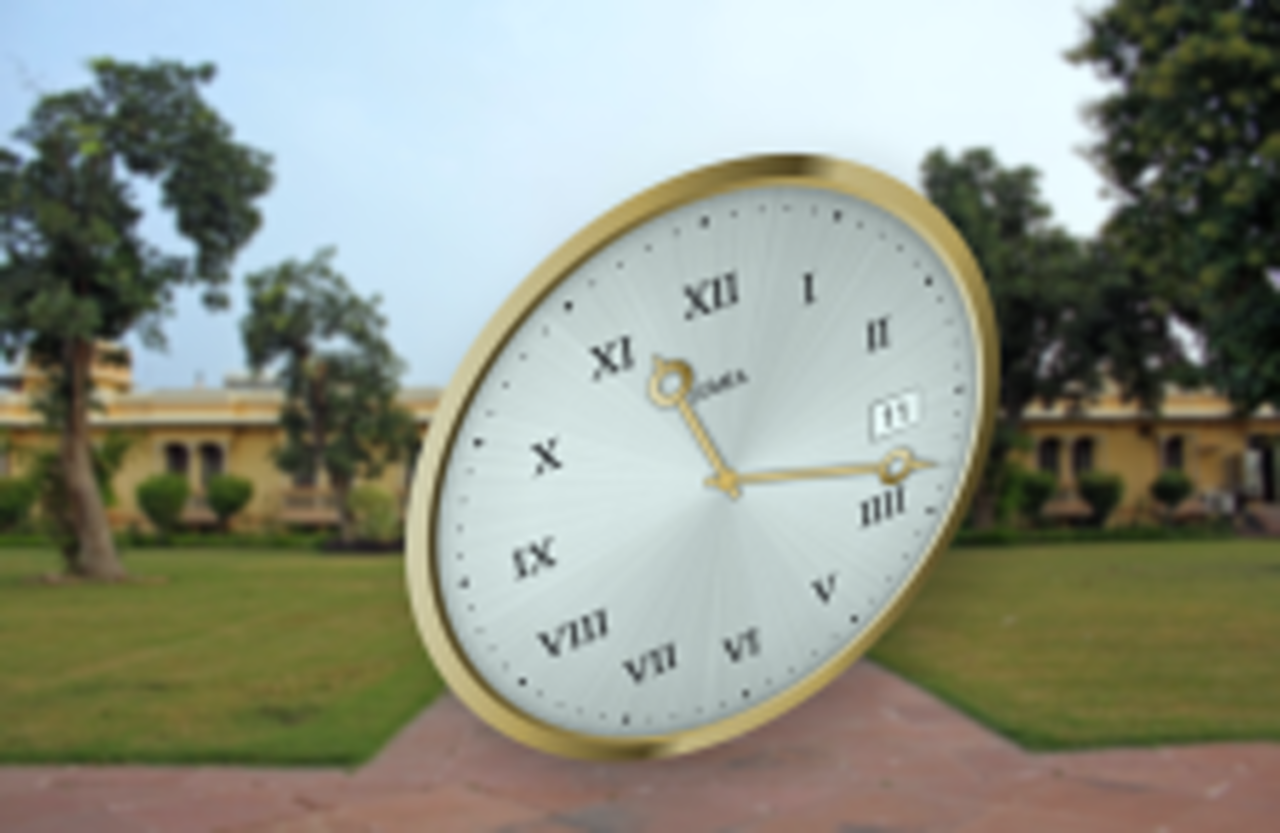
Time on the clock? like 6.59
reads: 11.18
